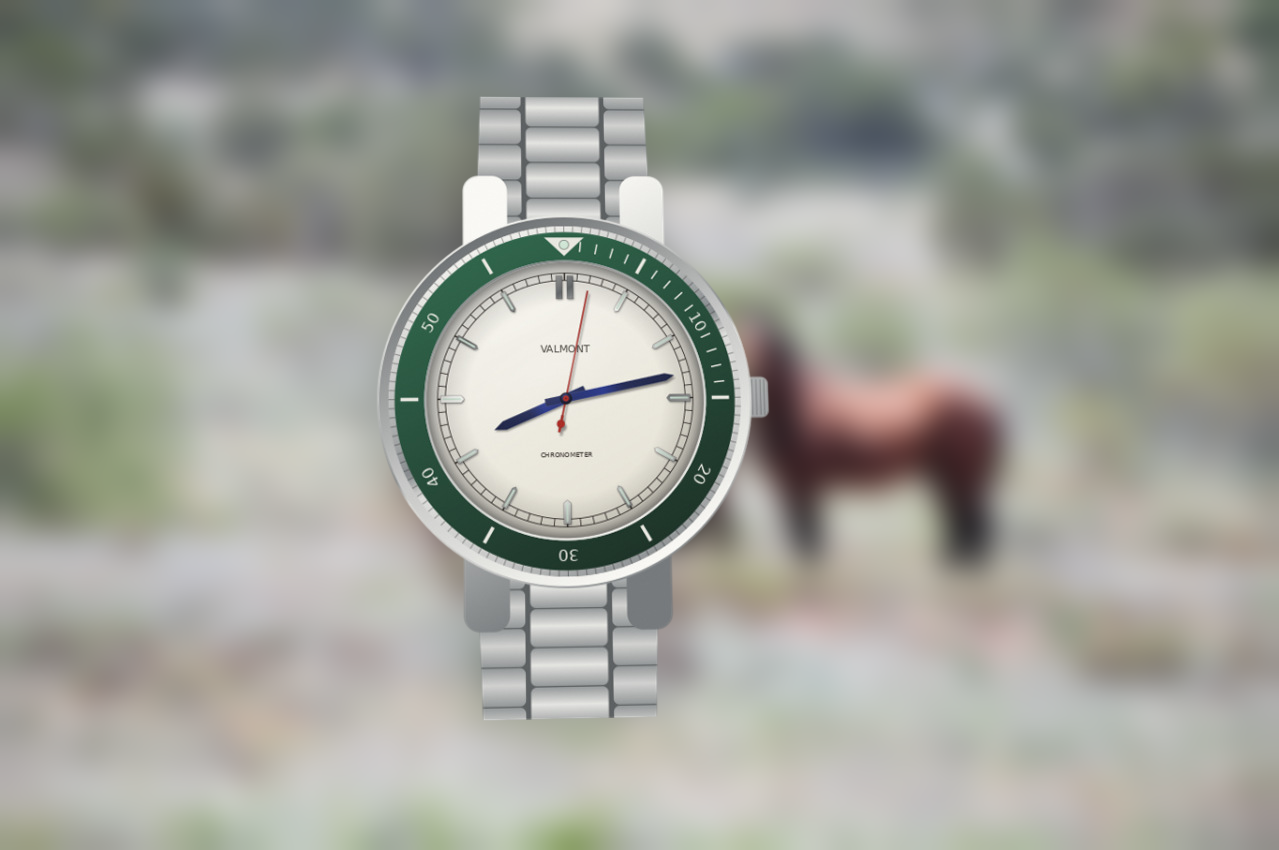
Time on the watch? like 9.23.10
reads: 8.13.02
